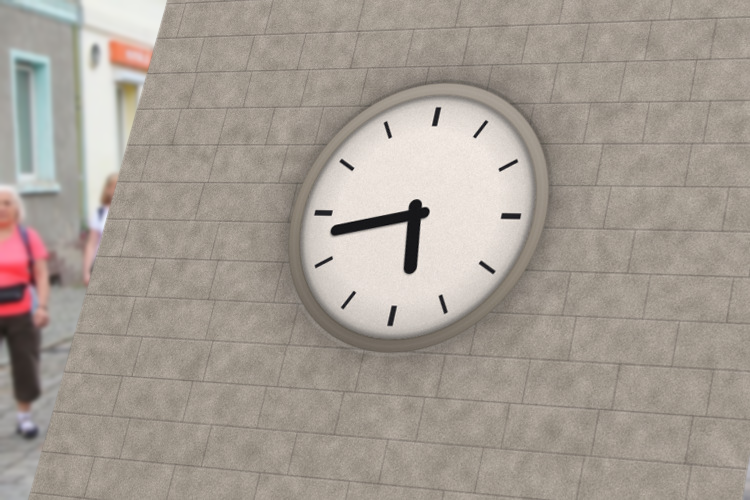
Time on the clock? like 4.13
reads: 5.43
